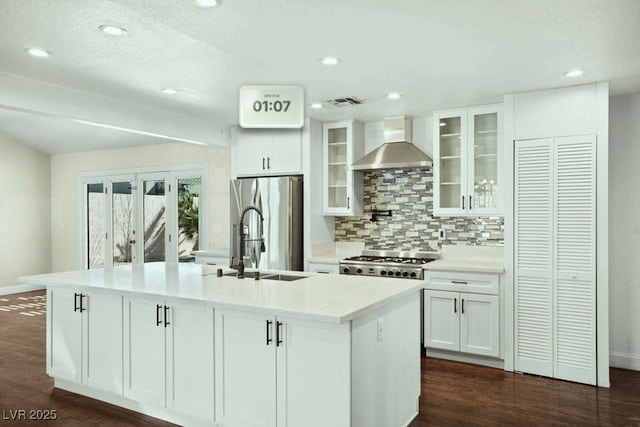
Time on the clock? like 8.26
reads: 1.07
